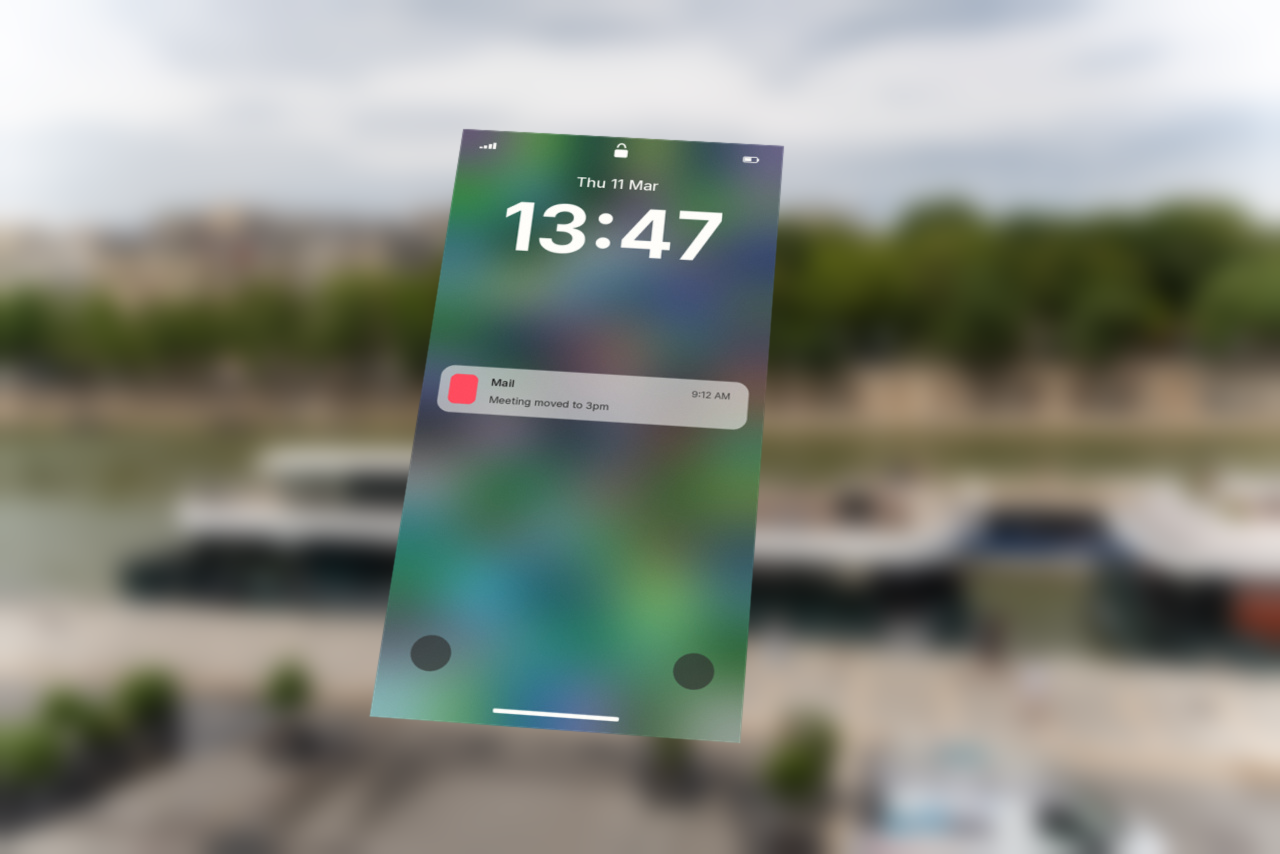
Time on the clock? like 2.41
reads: 13.47
